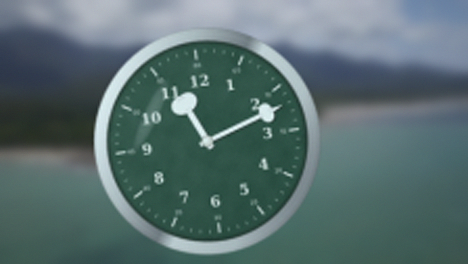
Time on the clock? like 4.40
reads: 11.12
